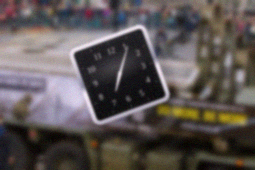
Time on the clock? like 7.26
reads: 7.06
